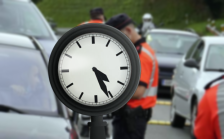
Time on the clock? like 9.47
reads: 4.26
